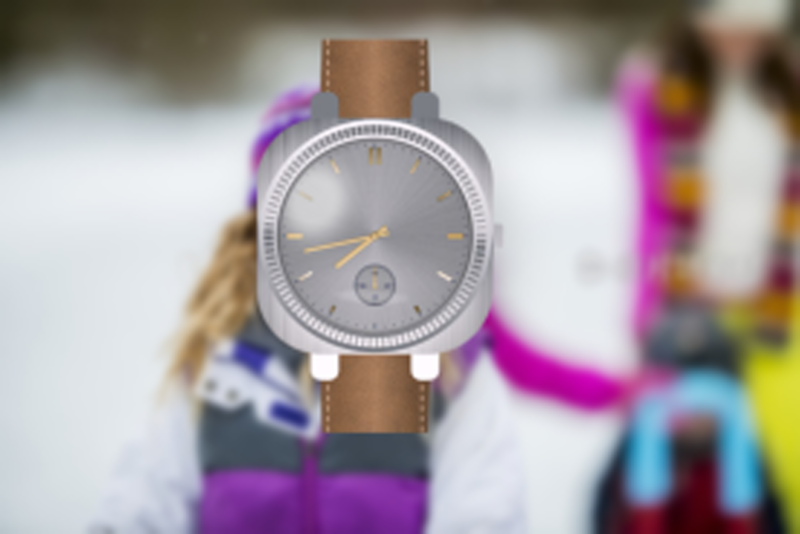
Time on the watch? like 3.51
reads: 7.43
